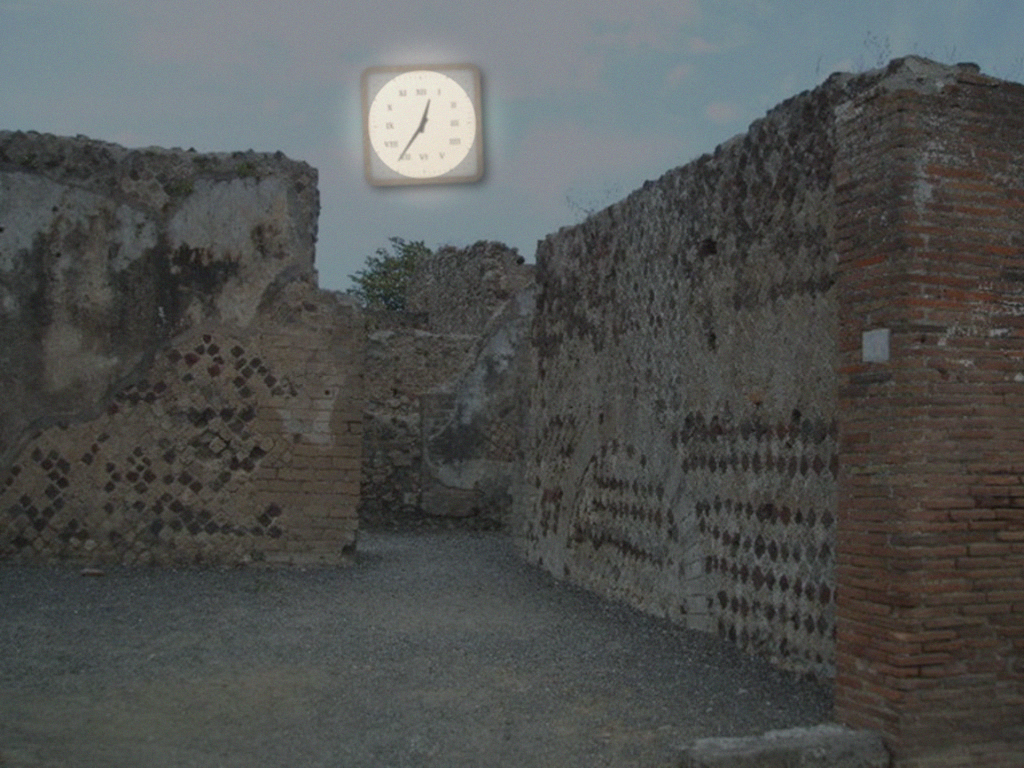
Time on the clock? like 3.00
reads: 12.36
